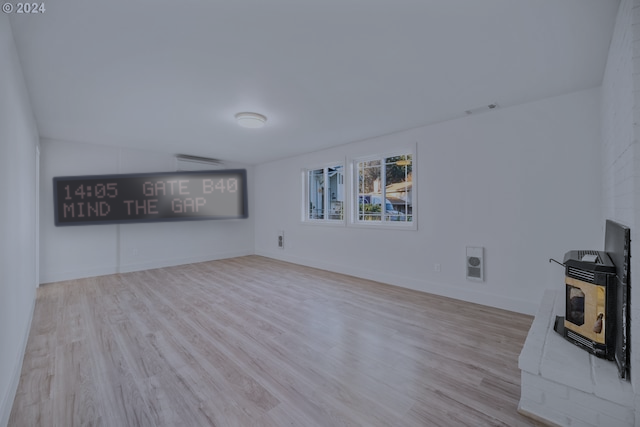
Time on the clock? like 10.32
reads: 14.05
